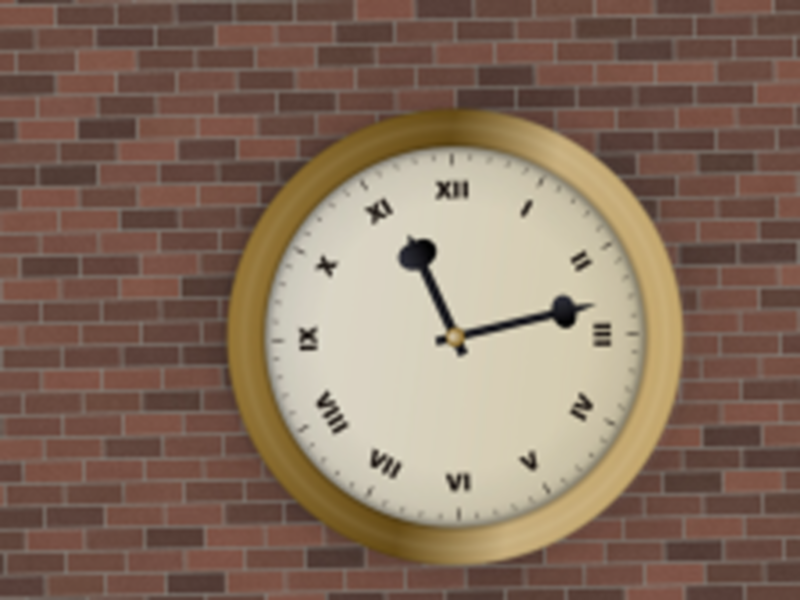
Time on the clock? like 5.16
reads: 11.13
